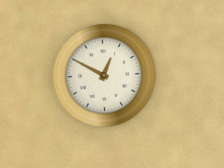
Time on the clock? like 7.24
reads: 12.50
